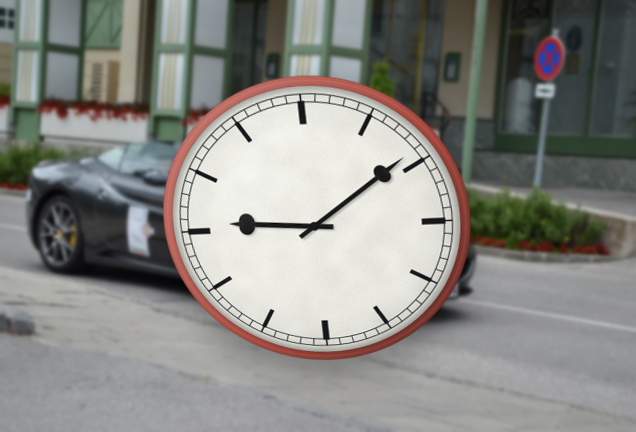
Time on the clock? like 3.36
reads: 9.09
